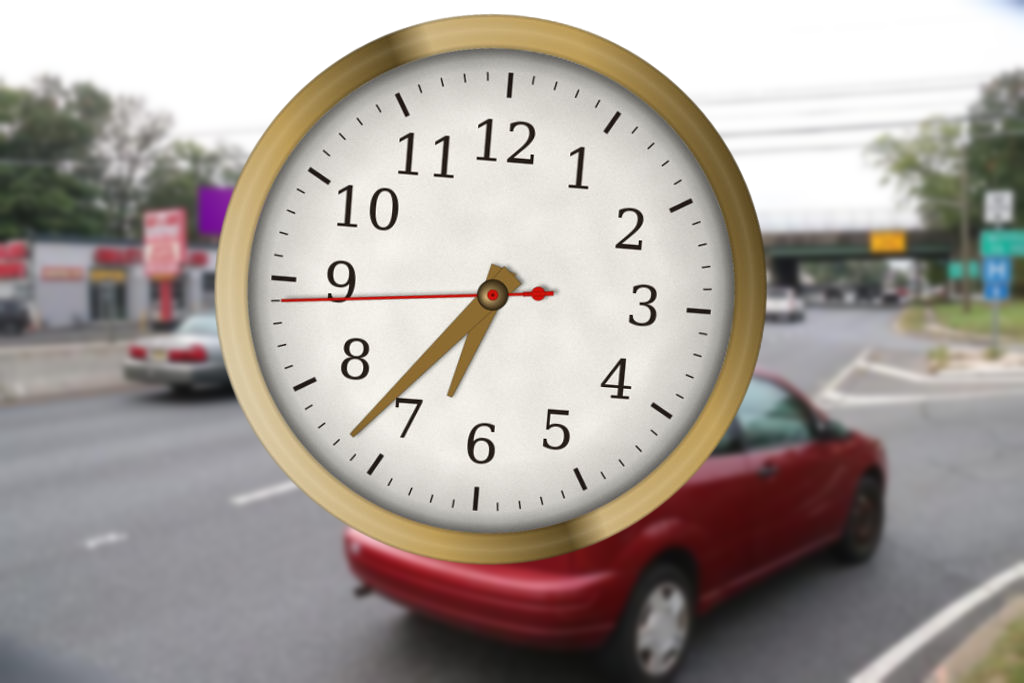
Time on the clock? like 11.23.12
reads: 6.36.44
